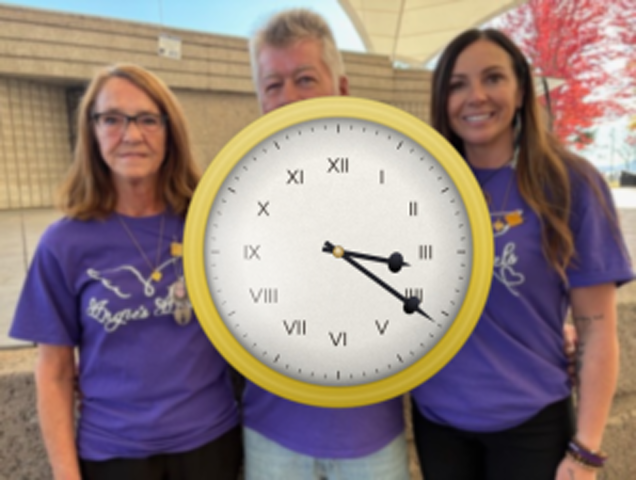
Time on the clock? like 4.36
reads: 3.21
